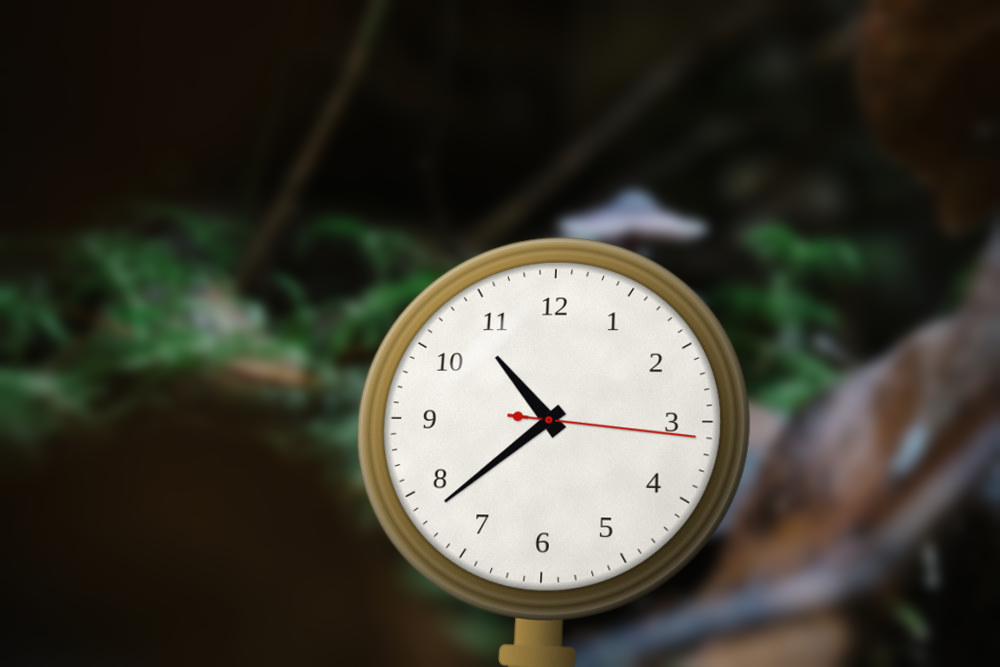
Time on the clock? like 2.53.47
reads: 10.38.16
